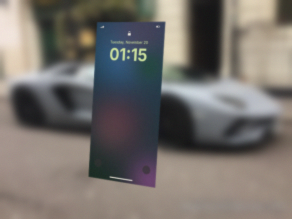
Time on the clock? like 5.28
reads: 1.15
